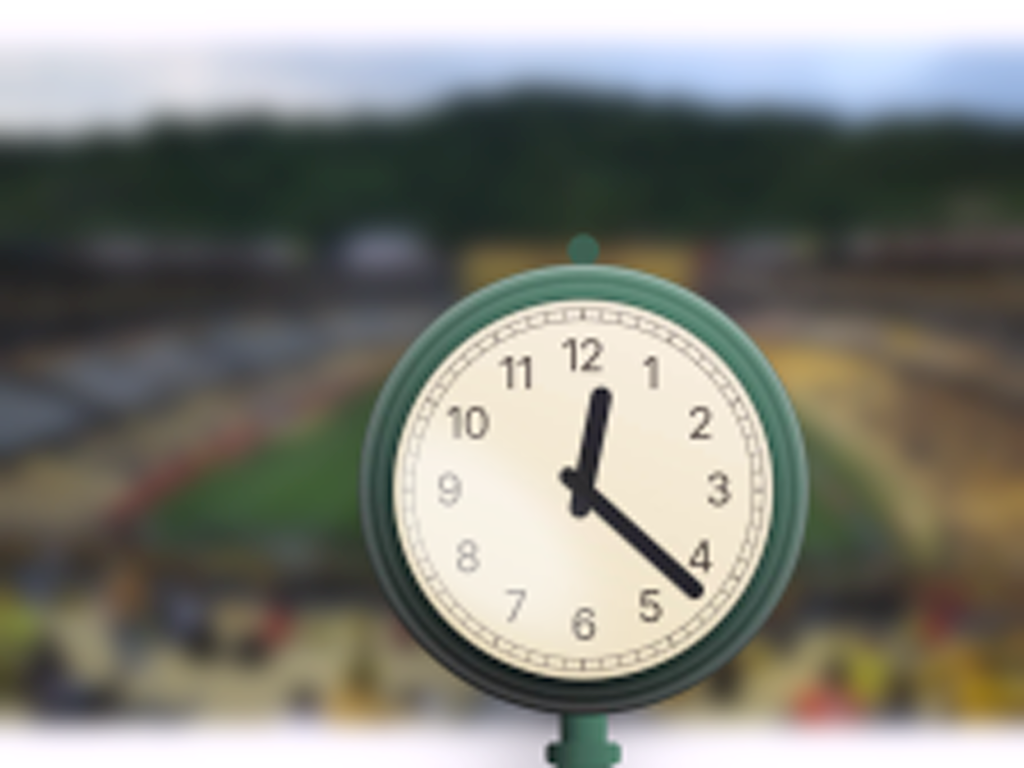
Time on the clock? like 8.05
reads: 12.22
